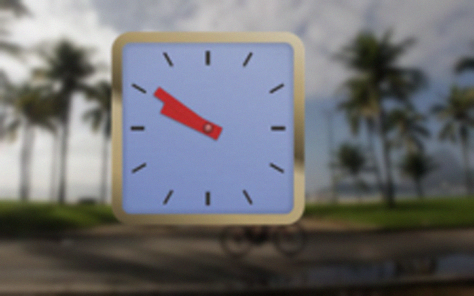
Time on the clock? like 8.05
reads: 9.51
